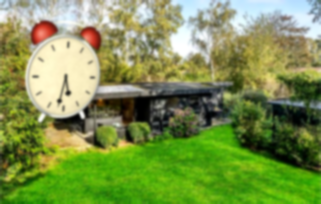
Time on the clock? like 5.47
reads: 5.32
